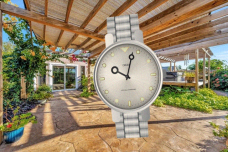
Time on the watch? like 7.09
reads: 10.03
